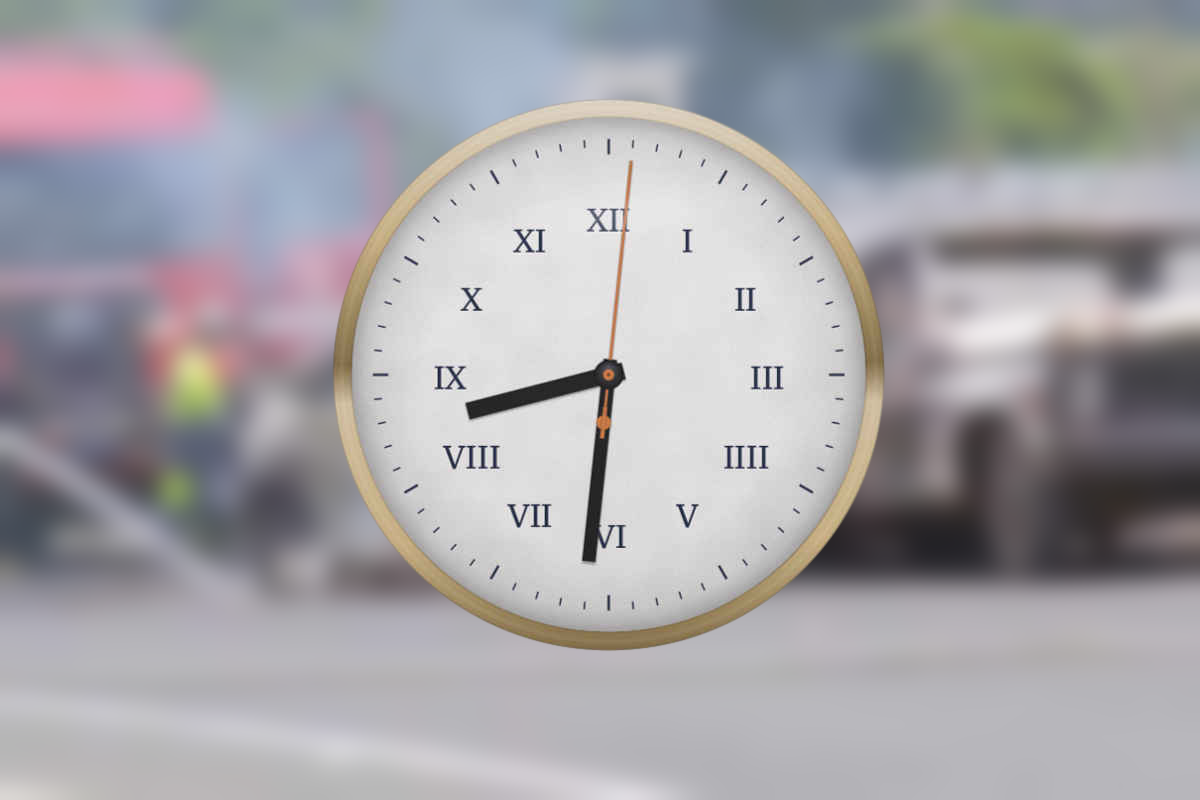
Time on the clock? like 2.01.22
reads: 8.31.01
